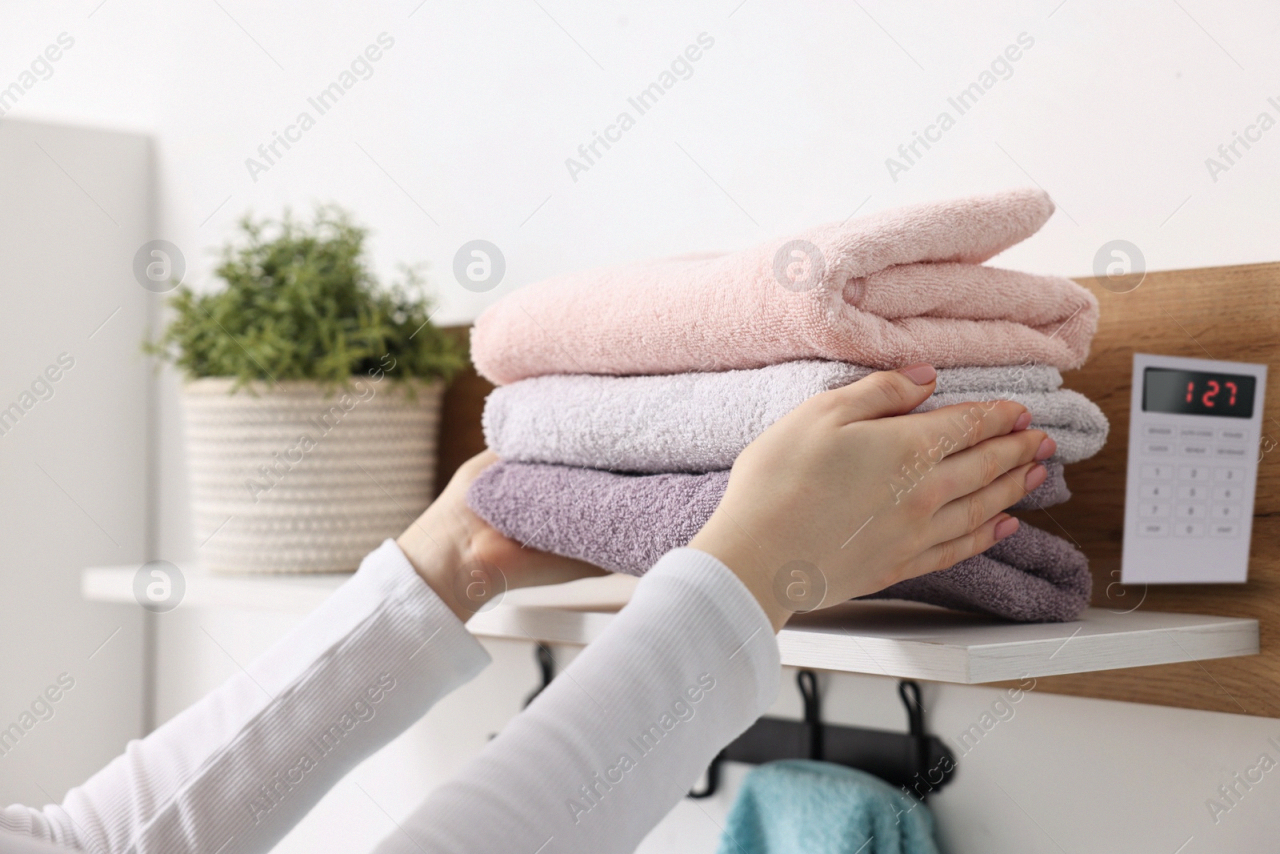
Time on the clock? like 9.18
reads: 1.27
